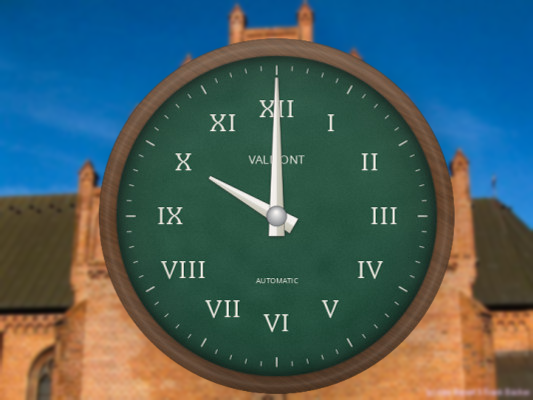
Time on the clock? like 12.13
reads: 10.00
